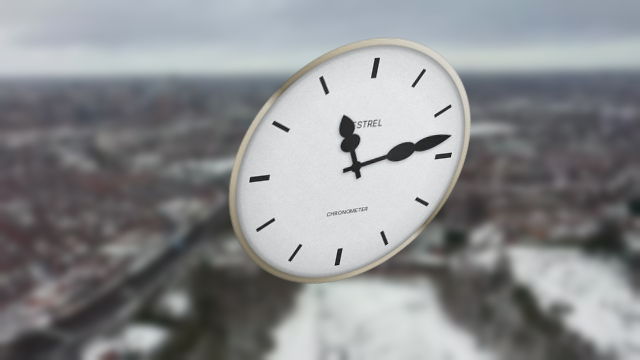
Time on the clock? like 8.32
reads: 11.13
